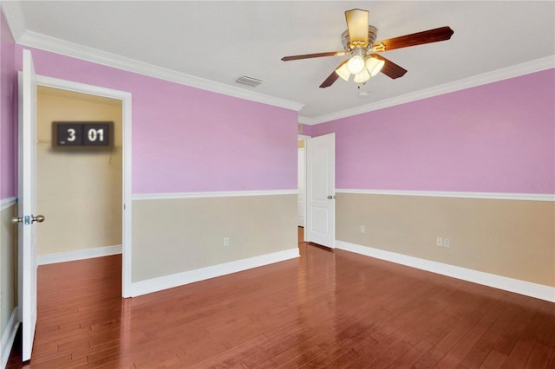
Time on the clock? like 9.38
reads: 3.01
